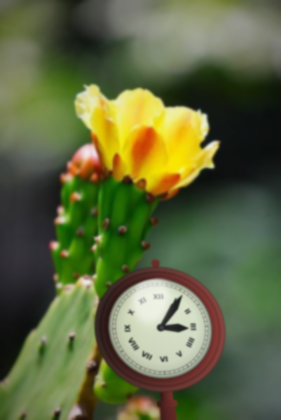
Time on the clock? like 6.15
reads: 3.06
